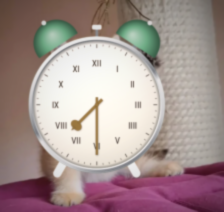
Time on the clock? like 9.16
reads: 7.30
